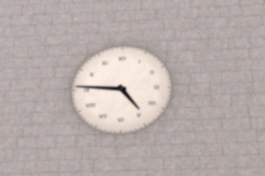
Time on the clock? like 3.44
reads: 4.46
